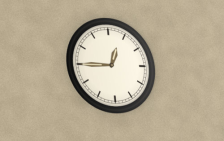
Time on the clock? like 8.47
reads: 12.45
